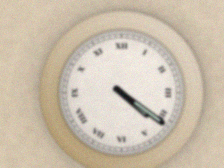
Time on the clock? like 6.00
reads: 4.21
